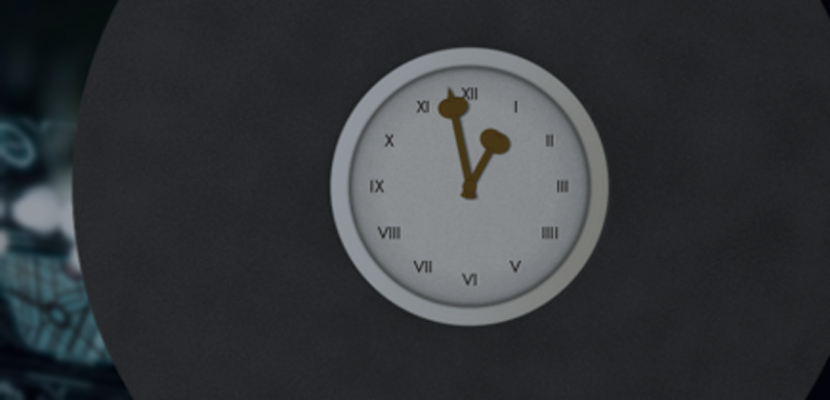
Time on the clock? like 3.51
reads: 12.58
